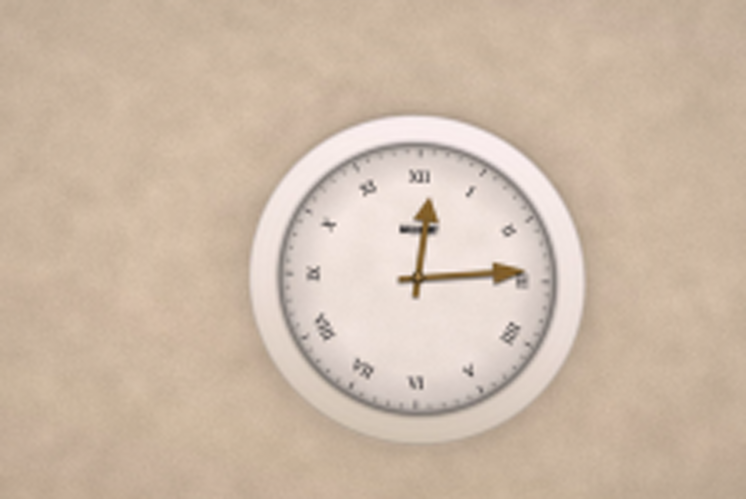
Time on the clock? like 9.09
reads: 12.14
